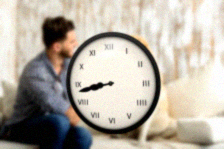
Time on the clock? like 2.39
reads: 8.43
